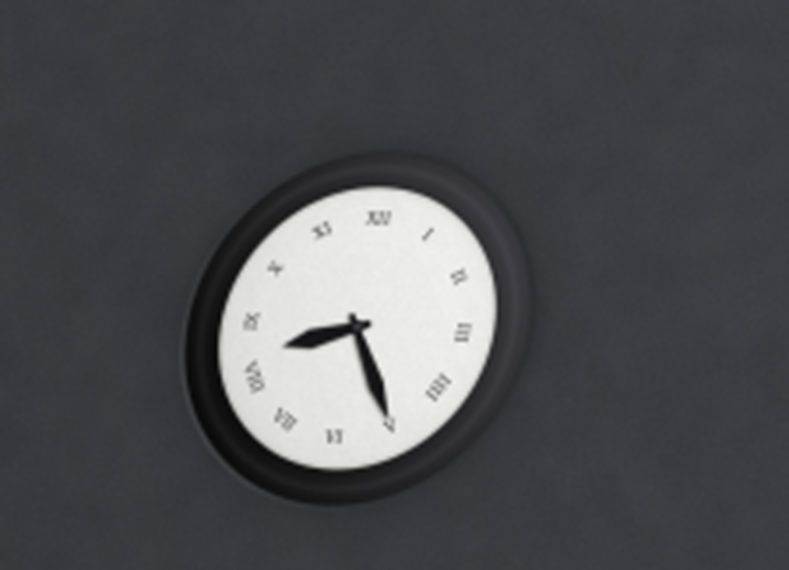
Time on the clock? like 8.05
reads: 8.25
